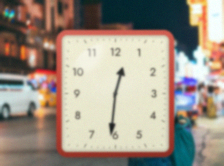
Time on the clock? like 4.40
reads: 12.31
